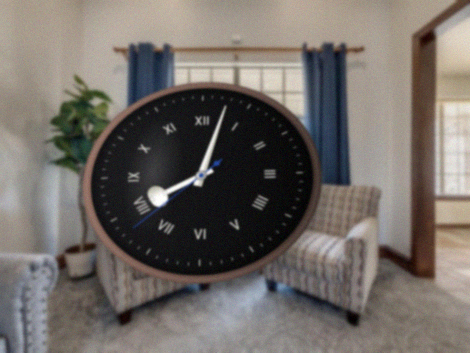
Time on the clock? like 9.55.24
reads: 8.02.38
